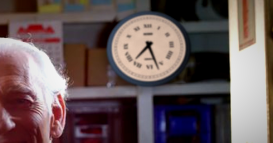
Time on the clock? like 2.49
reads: 7.27
